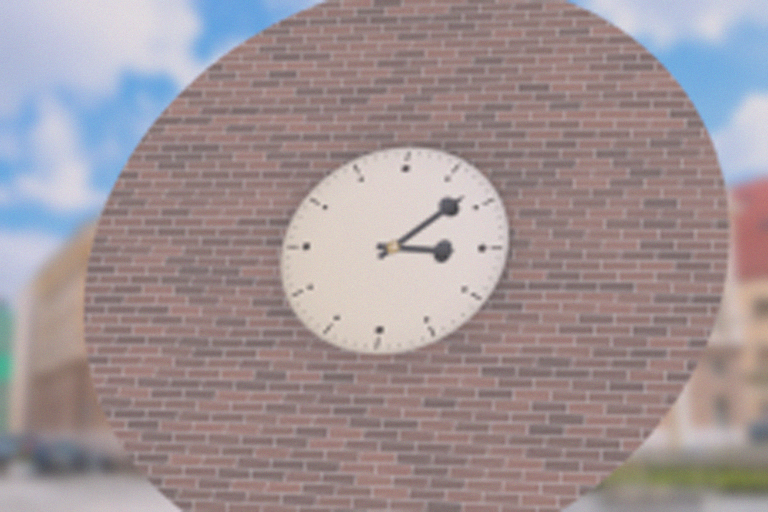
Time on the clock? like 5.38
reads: 3.08
